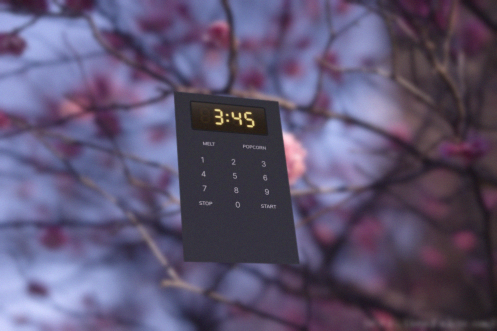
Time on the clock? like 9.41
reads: 3.45
